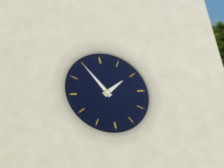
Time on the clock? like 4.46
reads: 1.55
